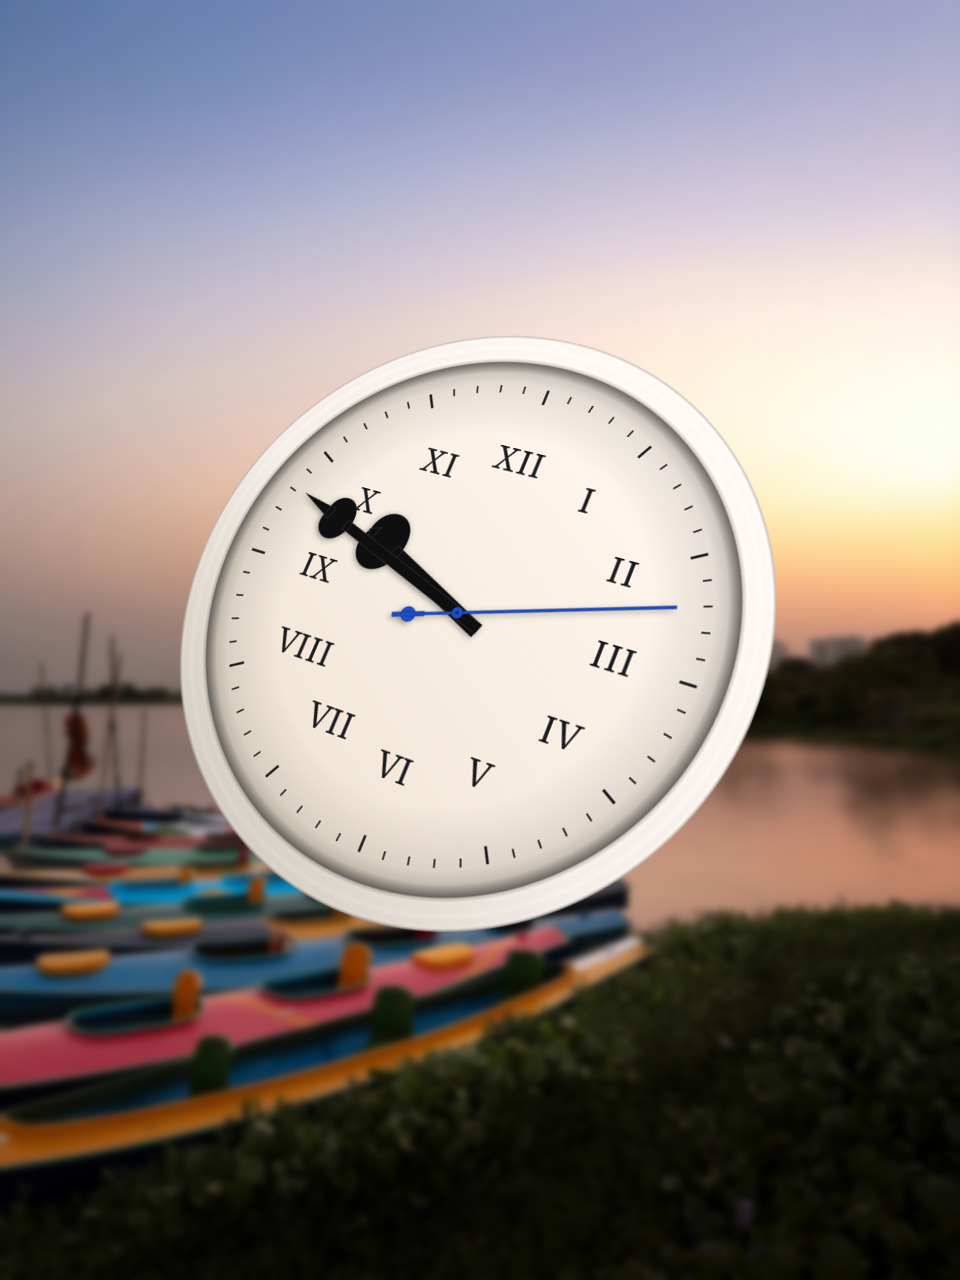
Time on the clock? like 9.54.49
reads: 9.48.12
